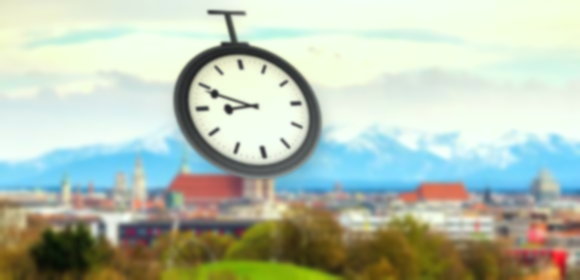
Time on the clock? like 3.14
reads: 8.49
